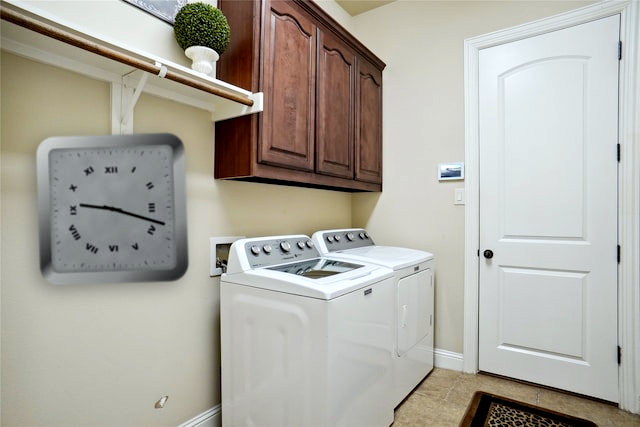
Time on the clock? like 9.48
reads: 9.18
